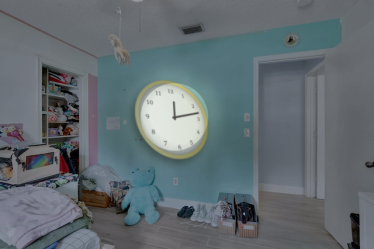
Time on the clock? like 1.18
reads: 12.13
